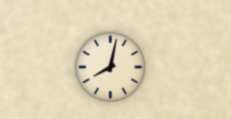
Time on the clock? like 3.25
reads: 8.02
